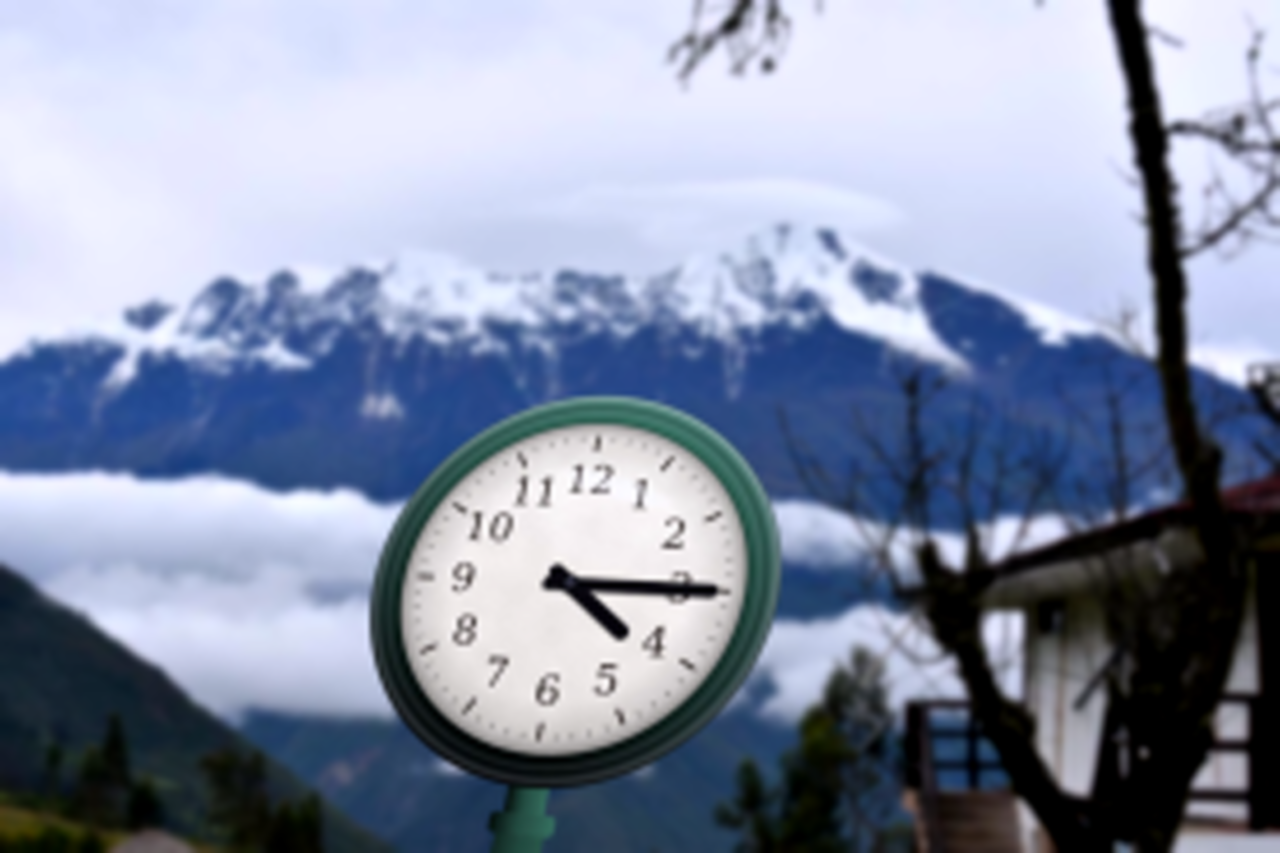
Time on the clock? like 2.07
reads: 4.15
